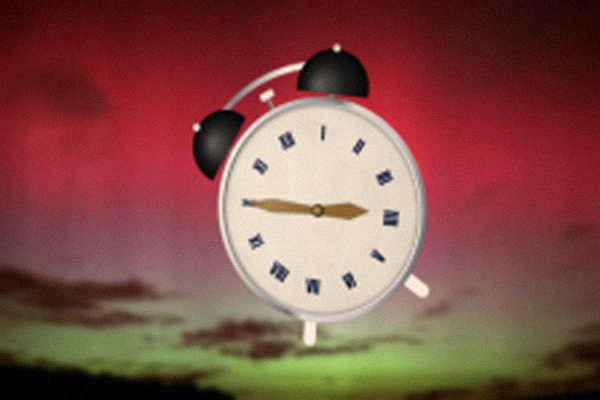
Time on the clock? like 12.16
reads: 3.50
